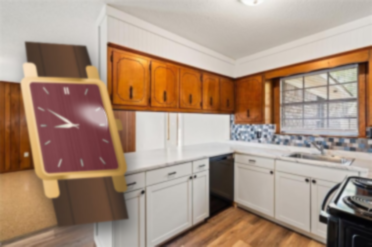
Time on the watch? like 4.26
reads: 8.51
